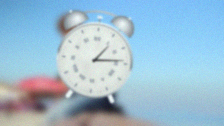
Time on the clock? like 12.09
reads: 1.14
